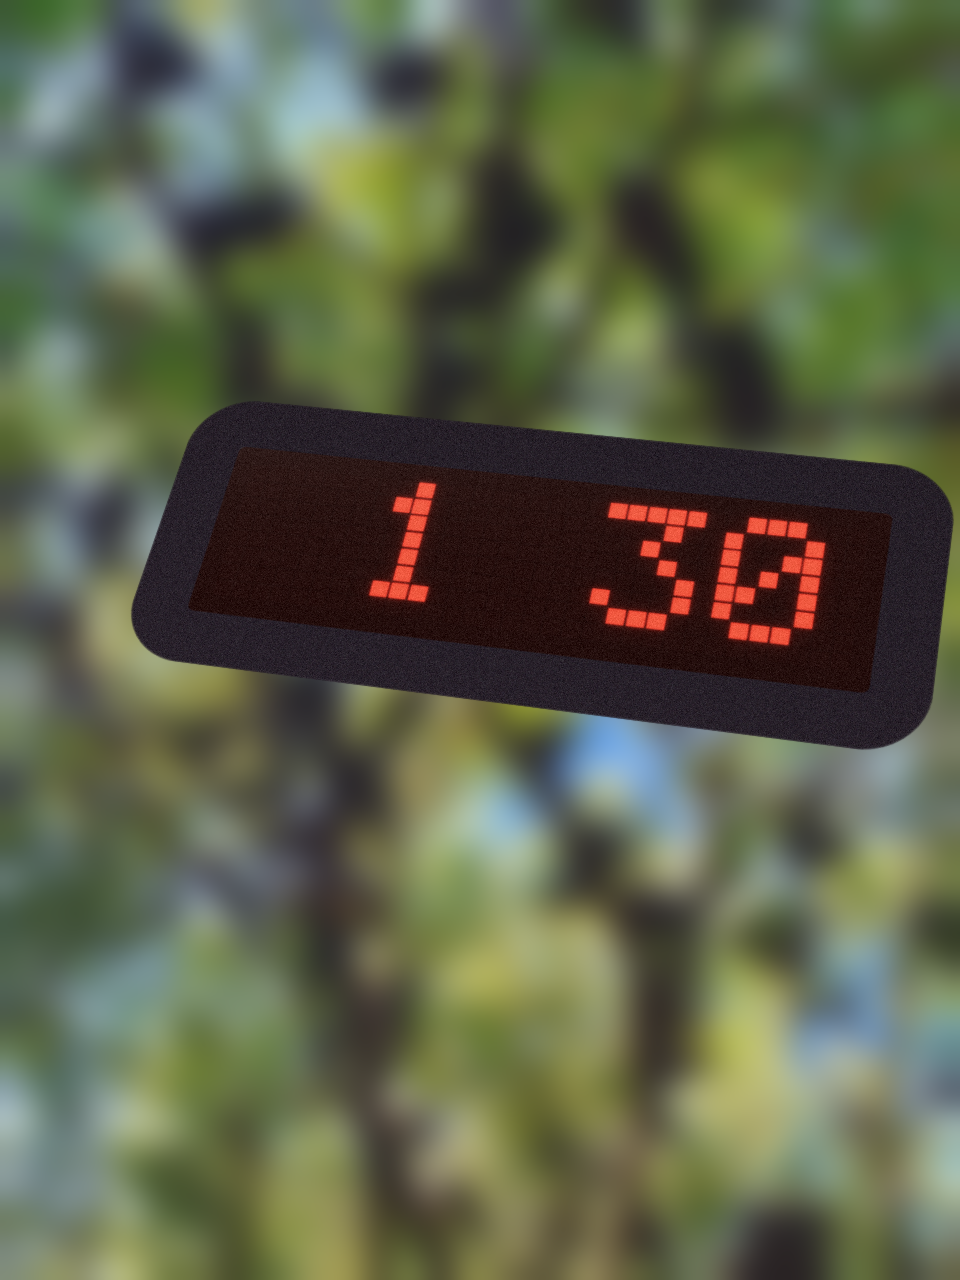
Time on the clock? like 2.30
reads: 1.30
